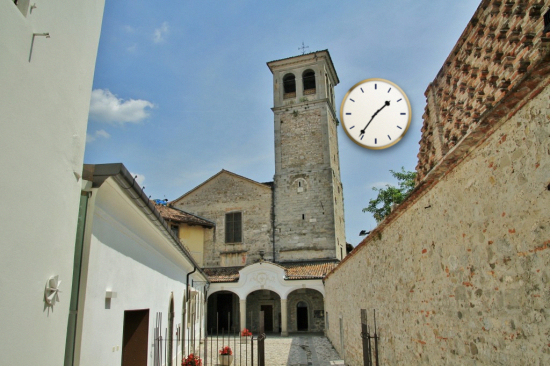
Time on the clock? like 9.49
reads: 1.36
